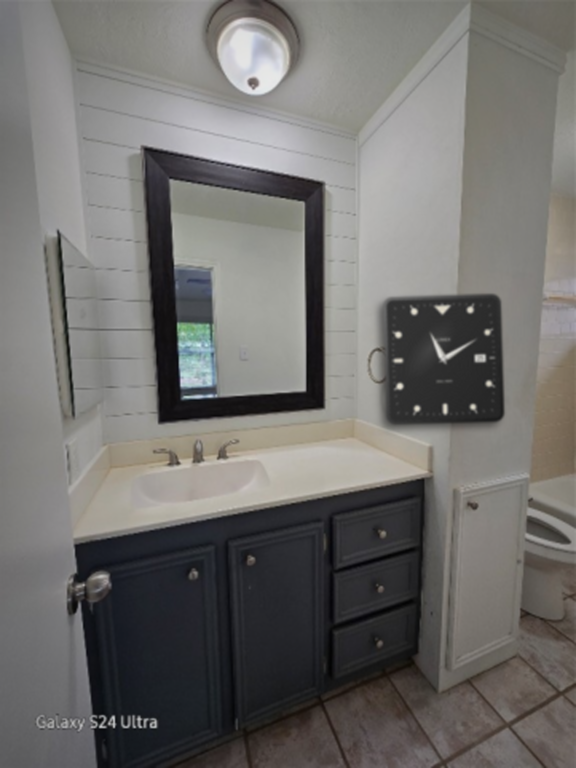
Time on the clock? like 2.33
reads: 11.10
